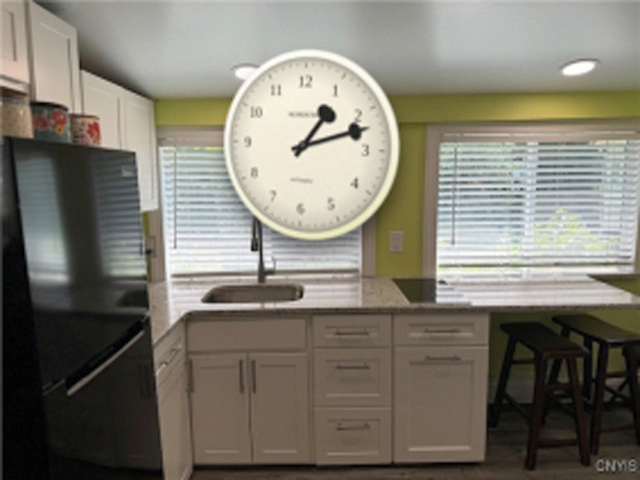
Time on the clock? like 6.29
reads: 1.12
